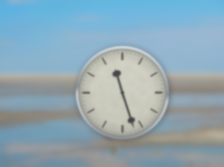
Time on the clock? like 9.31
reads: 11.27
